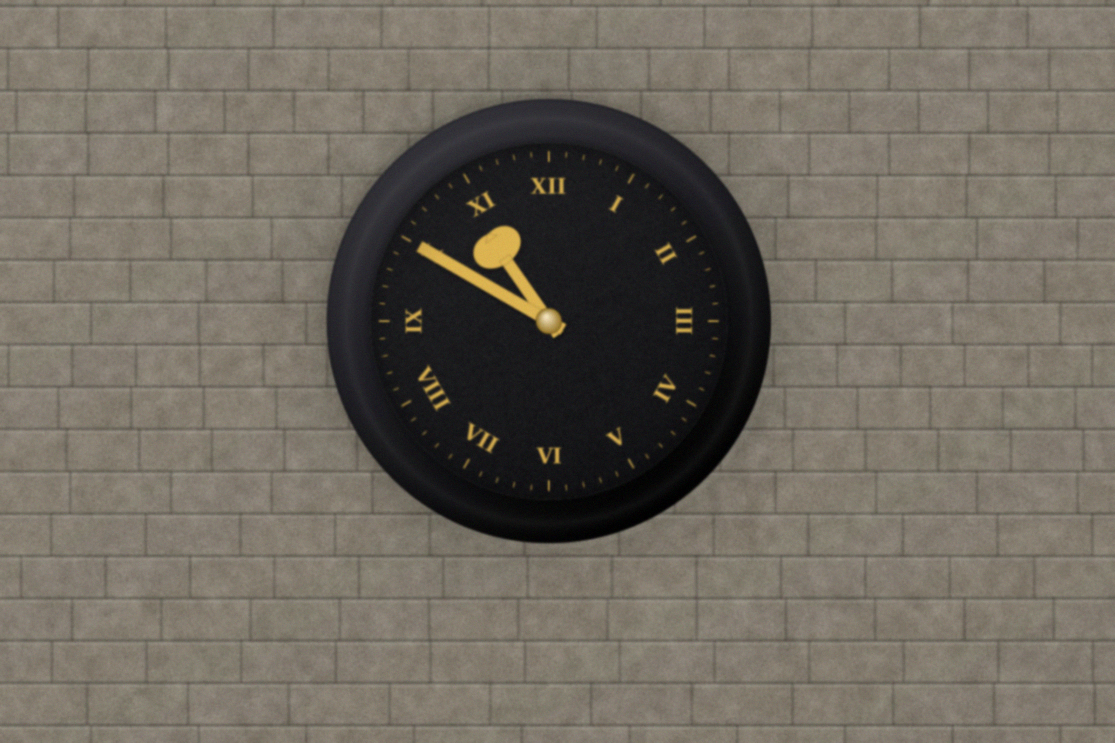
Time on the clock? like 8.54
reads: 10.50
